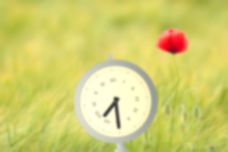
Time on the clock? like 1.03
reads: 7.30
